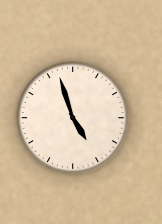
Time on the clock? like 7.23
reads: 4.57
